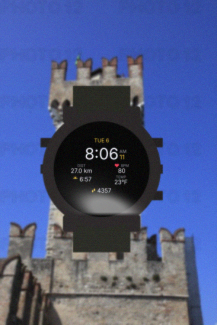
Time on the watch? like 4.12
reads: 8.06
